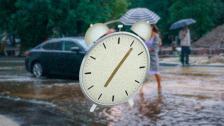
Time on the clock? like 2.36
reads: 7.06
